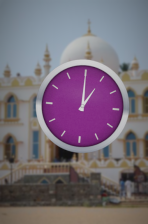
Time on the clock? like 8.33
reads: 1.00
